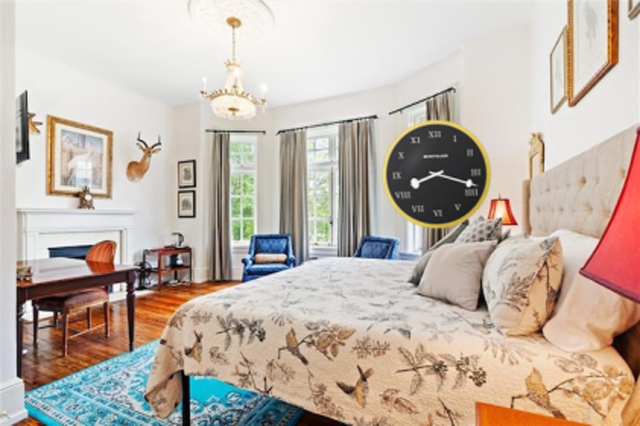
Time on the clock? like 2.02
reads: 8.18
